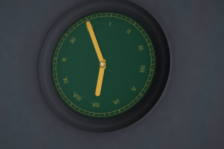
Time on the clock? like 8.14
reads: 7.00
